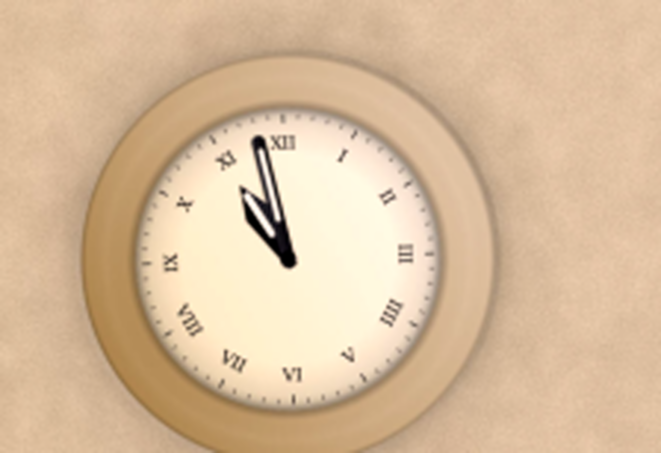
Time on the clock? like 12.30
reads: 10.58
